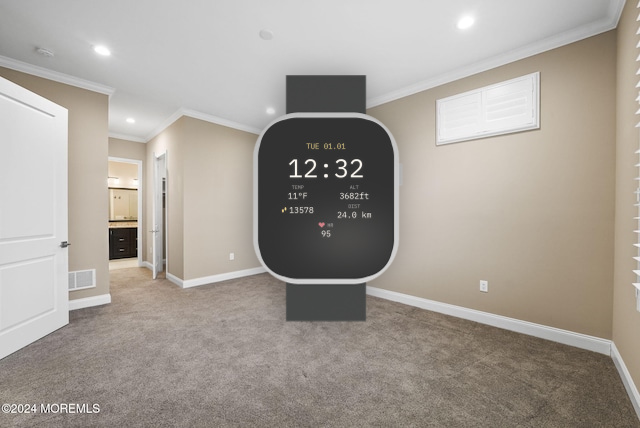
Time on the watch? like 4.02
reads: 12.32
